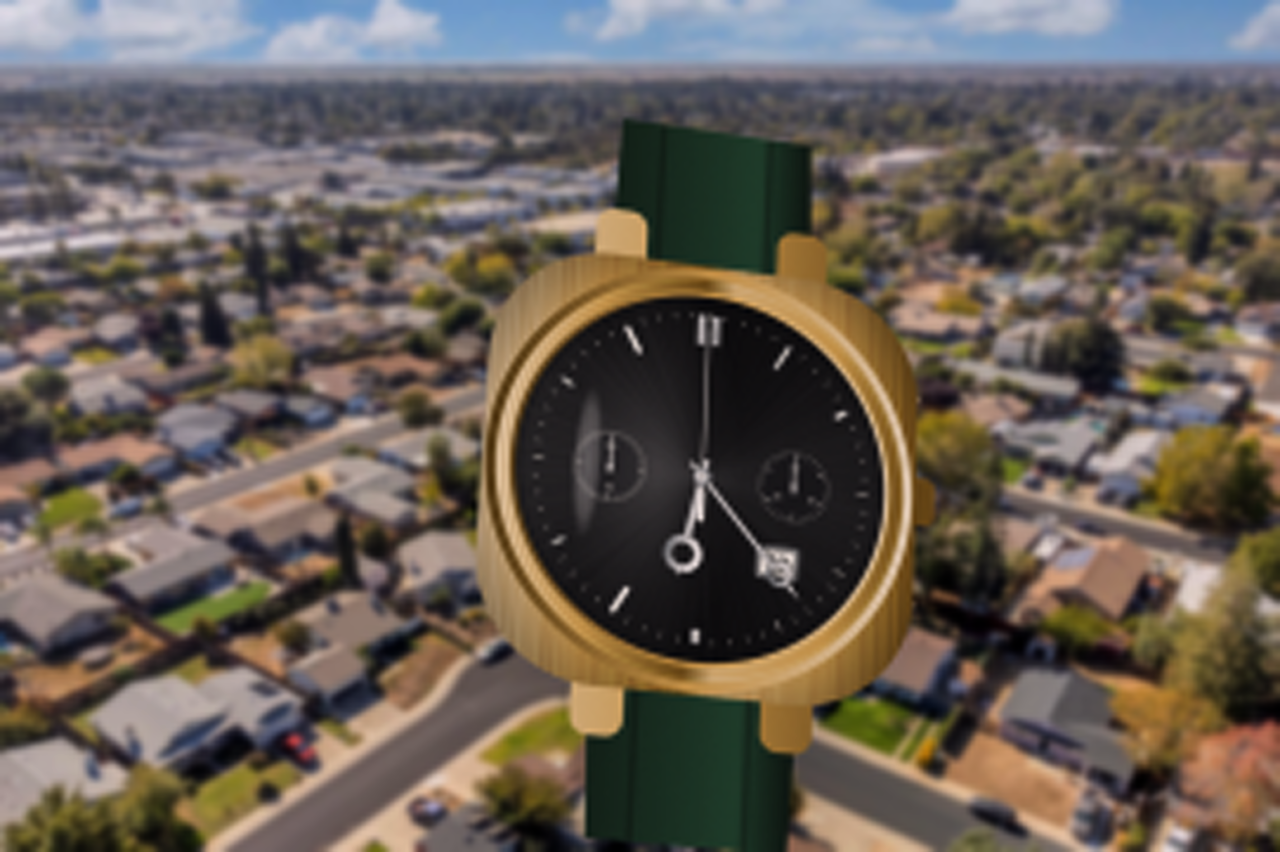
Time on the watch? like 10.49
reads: 6.23
